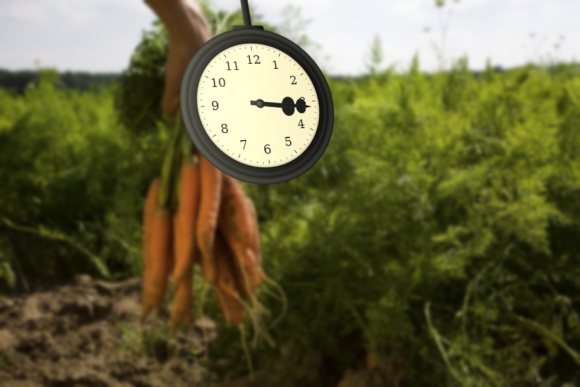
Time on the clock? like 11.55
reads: 3.16
